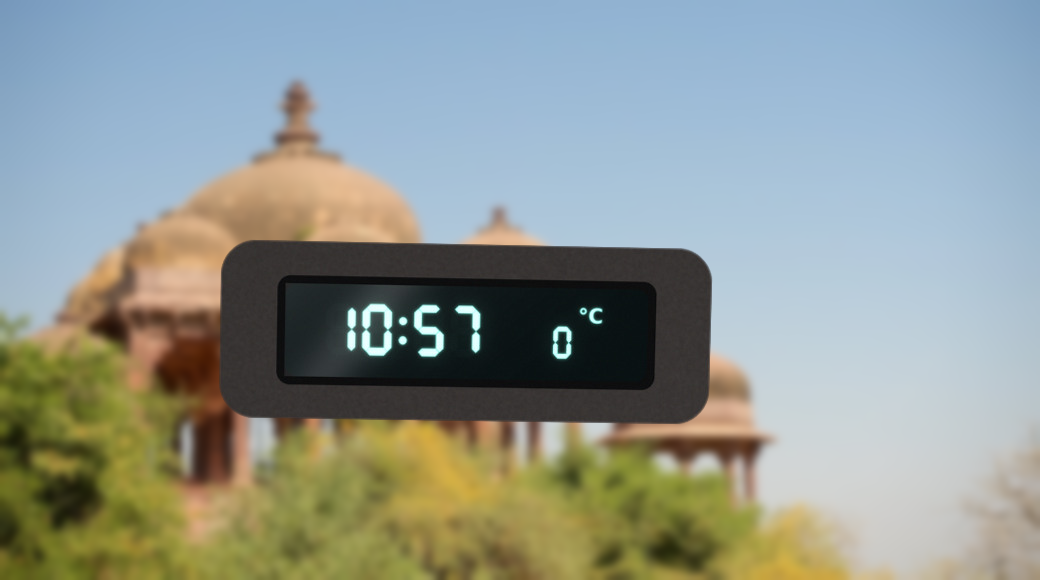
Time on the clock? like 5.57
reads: 10.57
